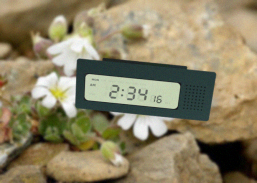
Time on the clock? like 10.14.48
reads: 2.34.16
